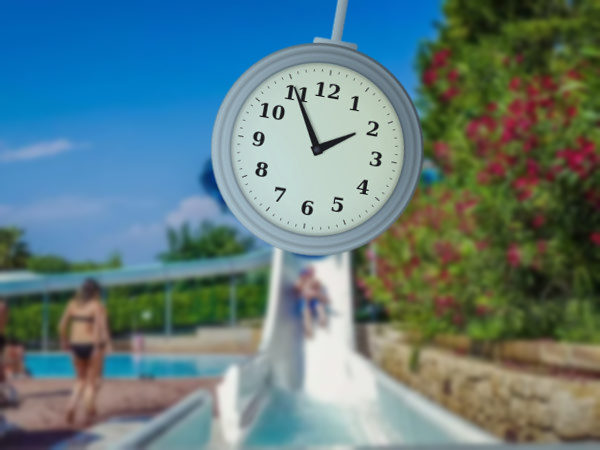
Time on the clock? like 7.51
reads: 1.55
